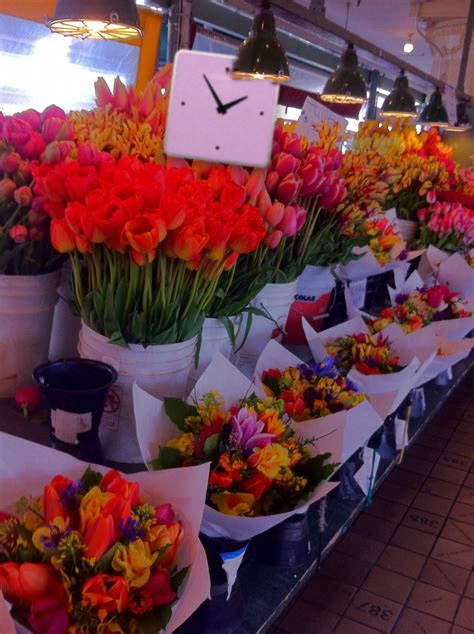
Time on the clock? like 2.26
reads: 1.54
